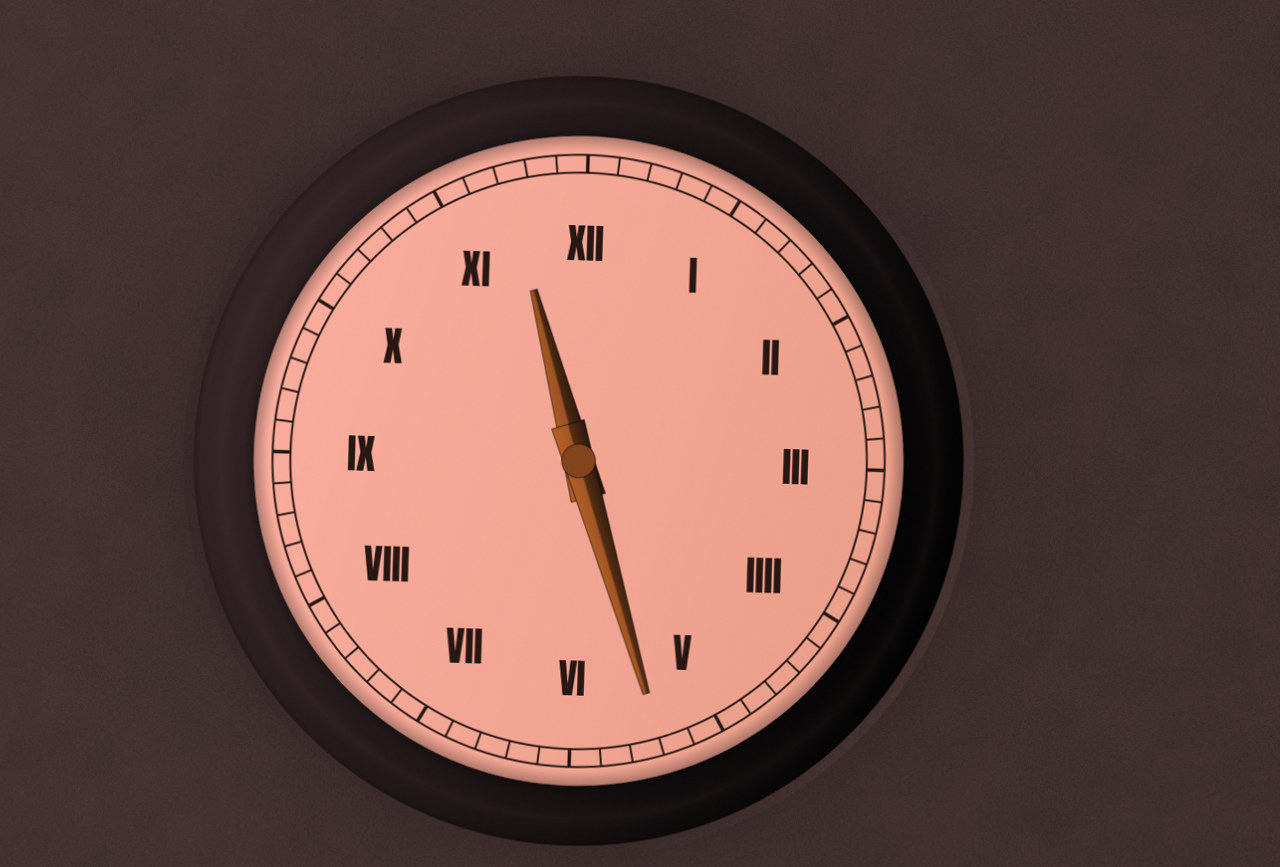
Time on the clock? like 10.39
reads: 11.27
